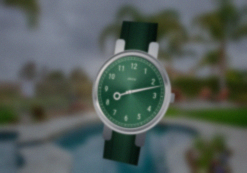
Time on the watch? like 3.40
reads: 8.12
